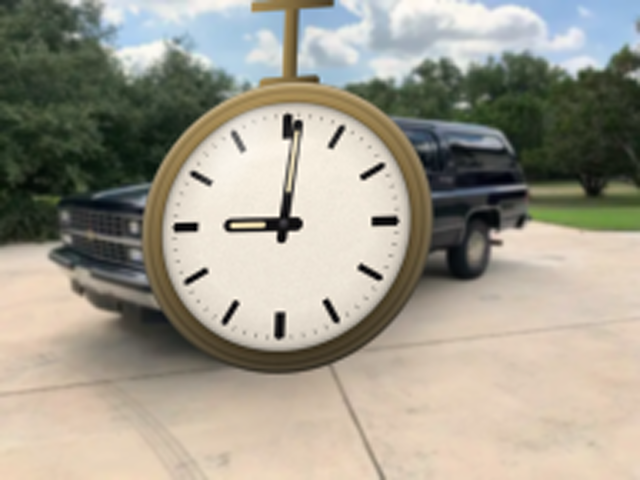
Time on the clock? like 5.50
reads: 9.01
